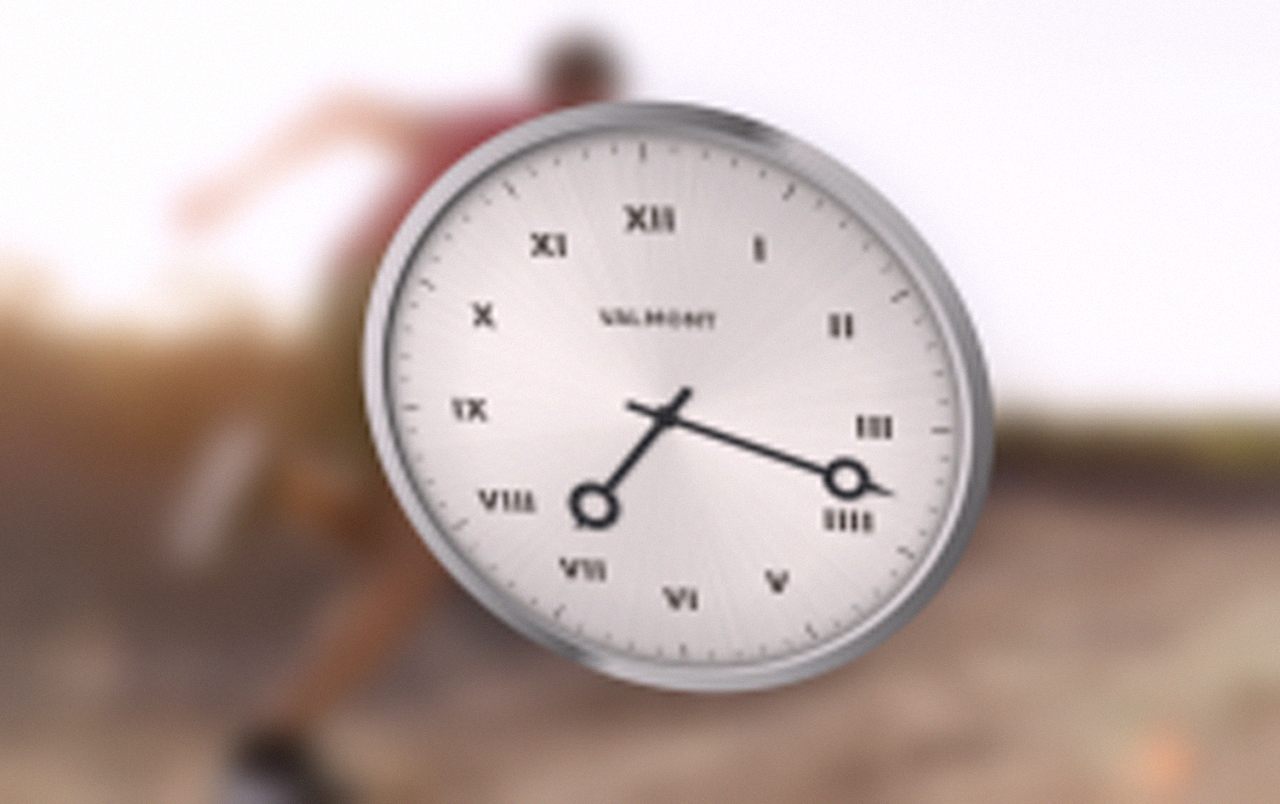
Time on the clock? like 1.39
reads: 7.18
